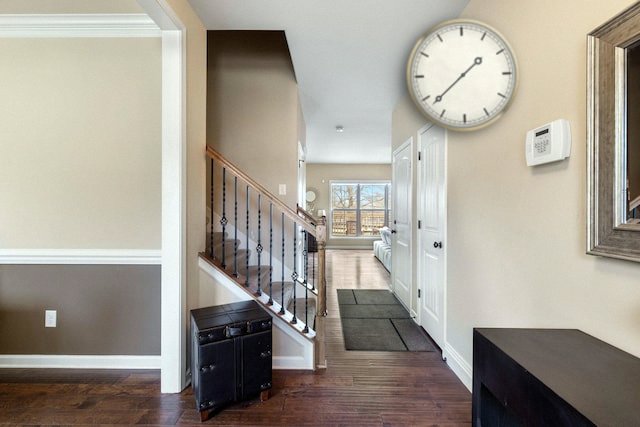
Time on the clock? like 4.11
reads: 1.38
